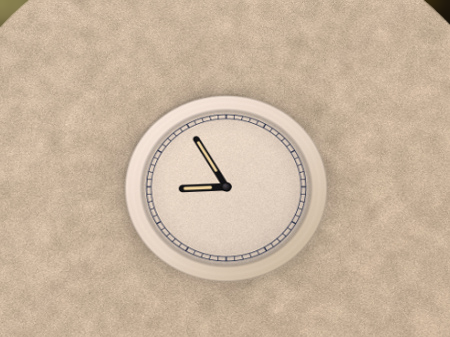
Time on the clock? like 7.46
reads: 8.55
